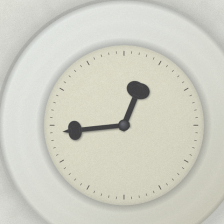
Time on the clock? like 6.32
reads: 12.44
